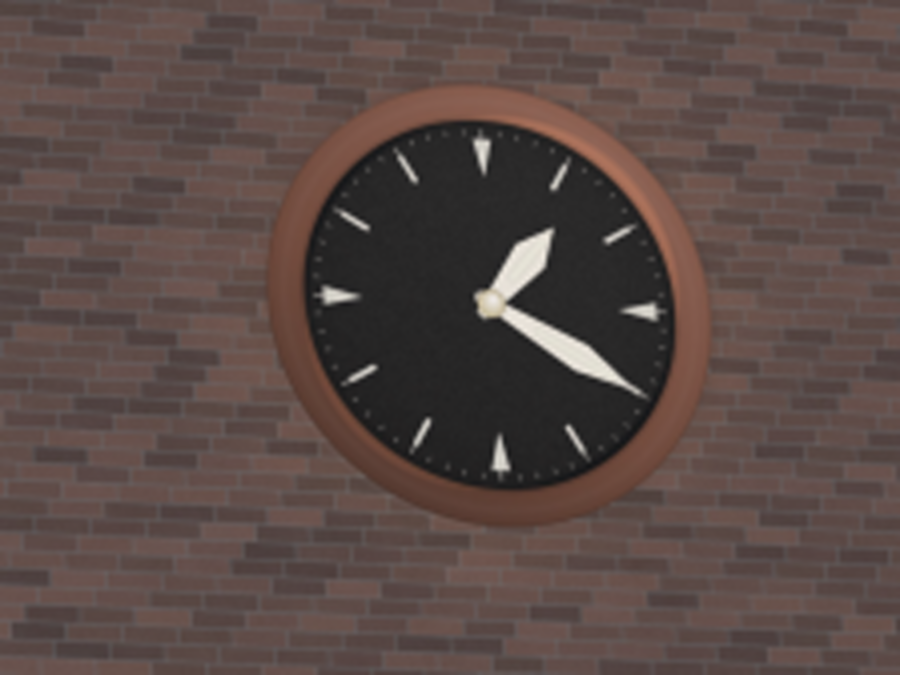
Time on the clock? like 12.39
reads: 1.20
